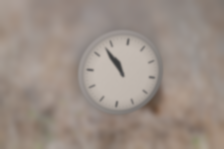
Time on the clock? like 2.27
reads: 10.53
